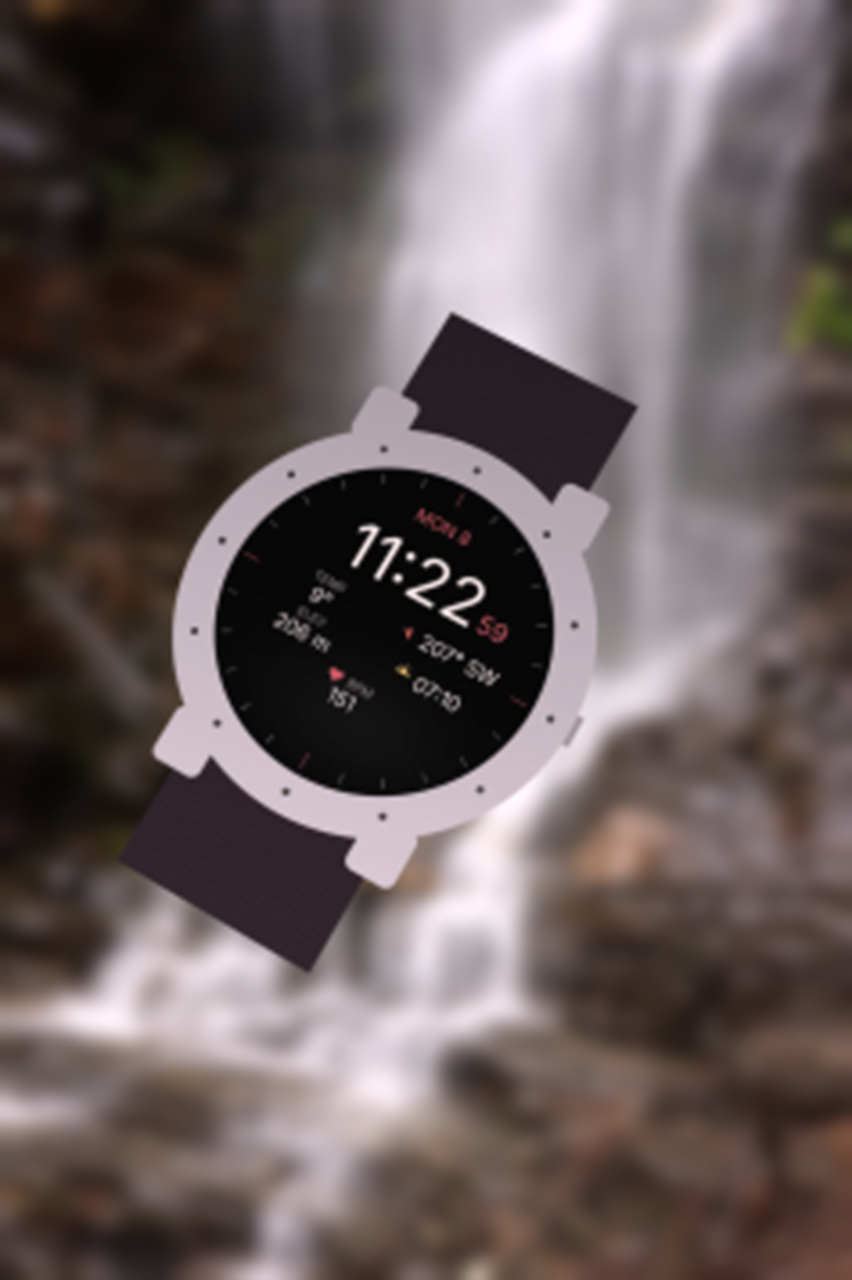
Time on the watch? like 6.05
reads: 11.22
